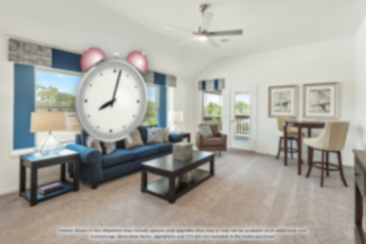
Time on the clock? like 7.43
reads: 8.02
